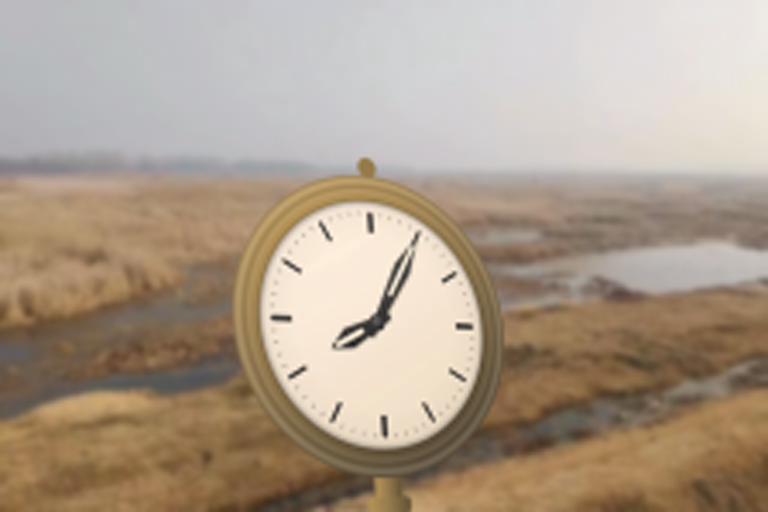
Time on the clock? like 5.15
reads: 8.05
